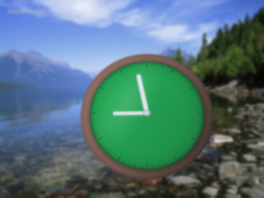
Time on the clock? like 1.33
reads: 8.58
